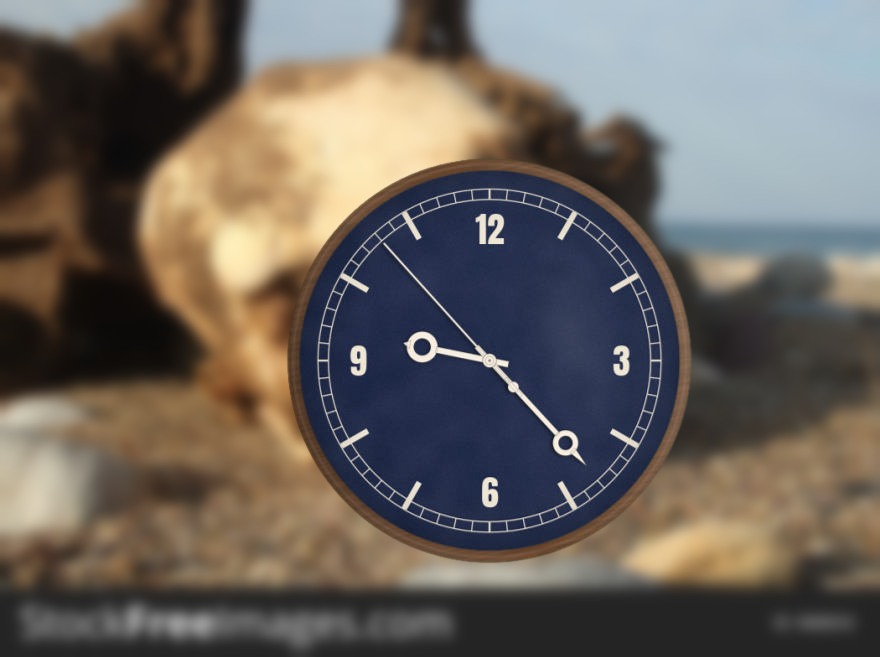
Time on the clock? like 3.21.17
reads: 9.22.53
